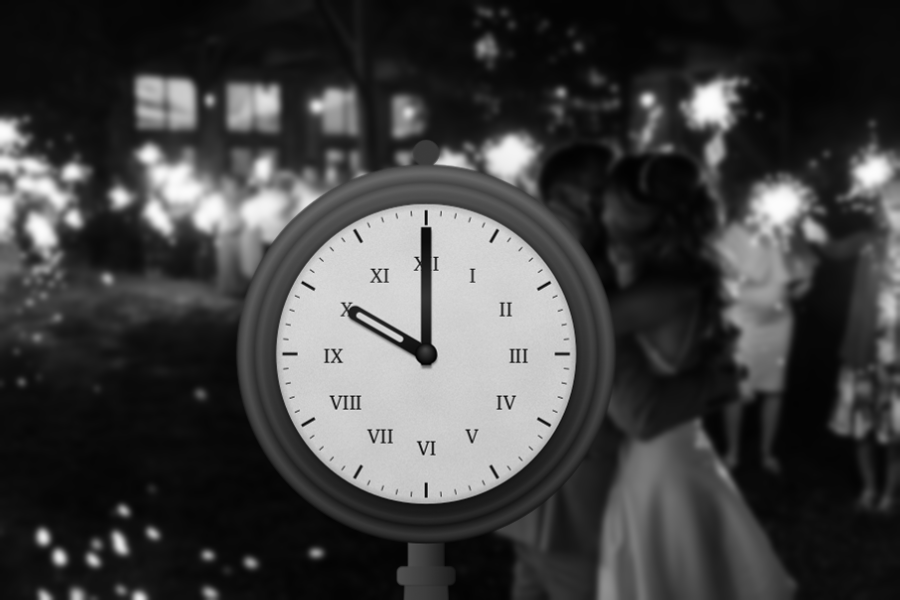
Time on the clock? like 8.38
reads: 10.00
